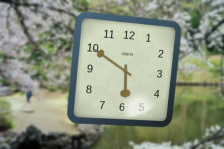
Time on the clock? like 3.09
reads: 5.50
